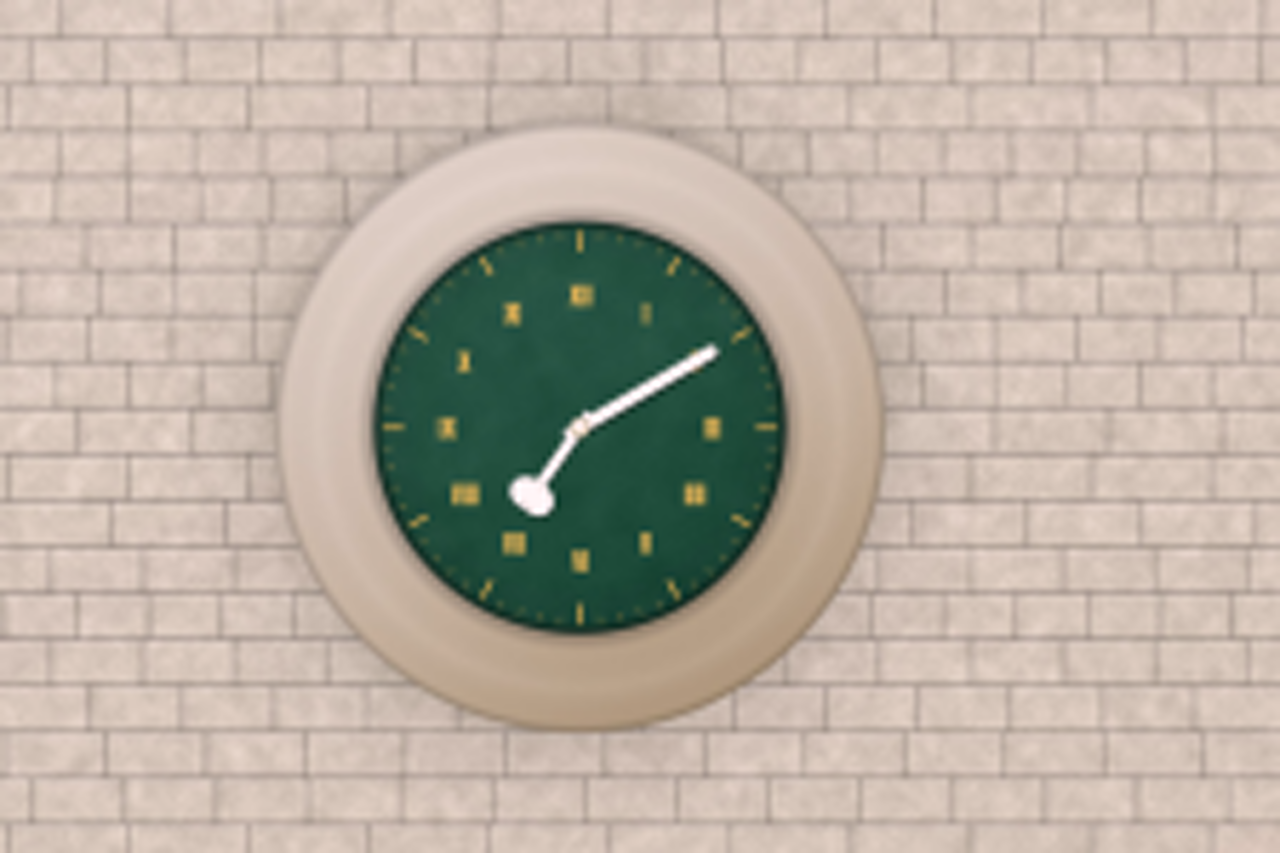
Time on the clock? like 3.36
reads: 7.10
